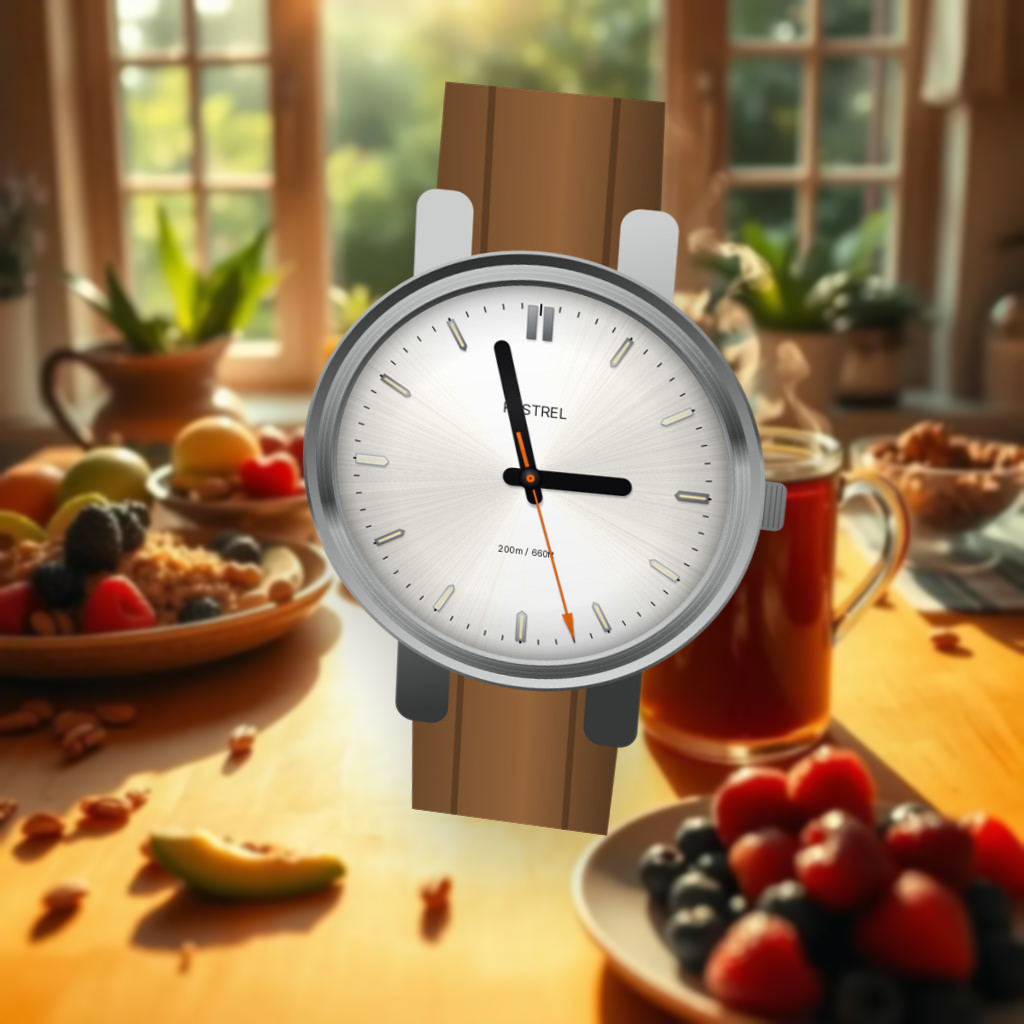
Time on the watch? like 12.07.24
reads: 2.57.27
